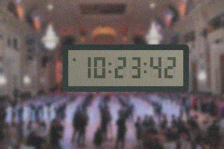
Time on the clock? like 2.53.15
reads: 10.23.42
